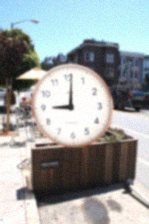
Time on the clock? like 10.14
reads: 9.01
